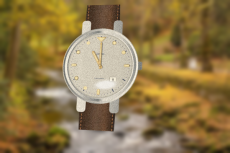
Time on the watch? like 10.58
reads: 11.00
